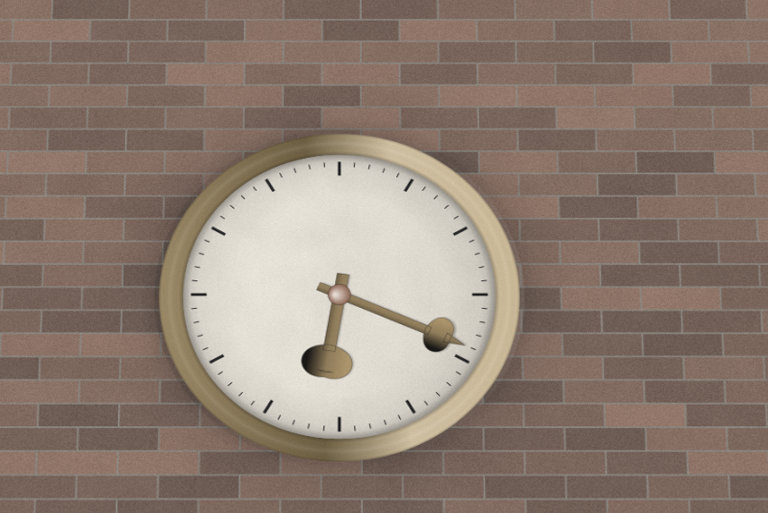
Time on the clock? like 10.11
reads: 6.19
